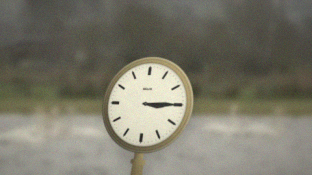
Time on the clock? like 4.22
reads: 3.15
